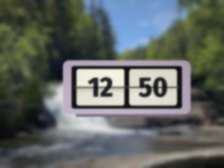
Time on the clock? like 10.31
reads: 12.50
